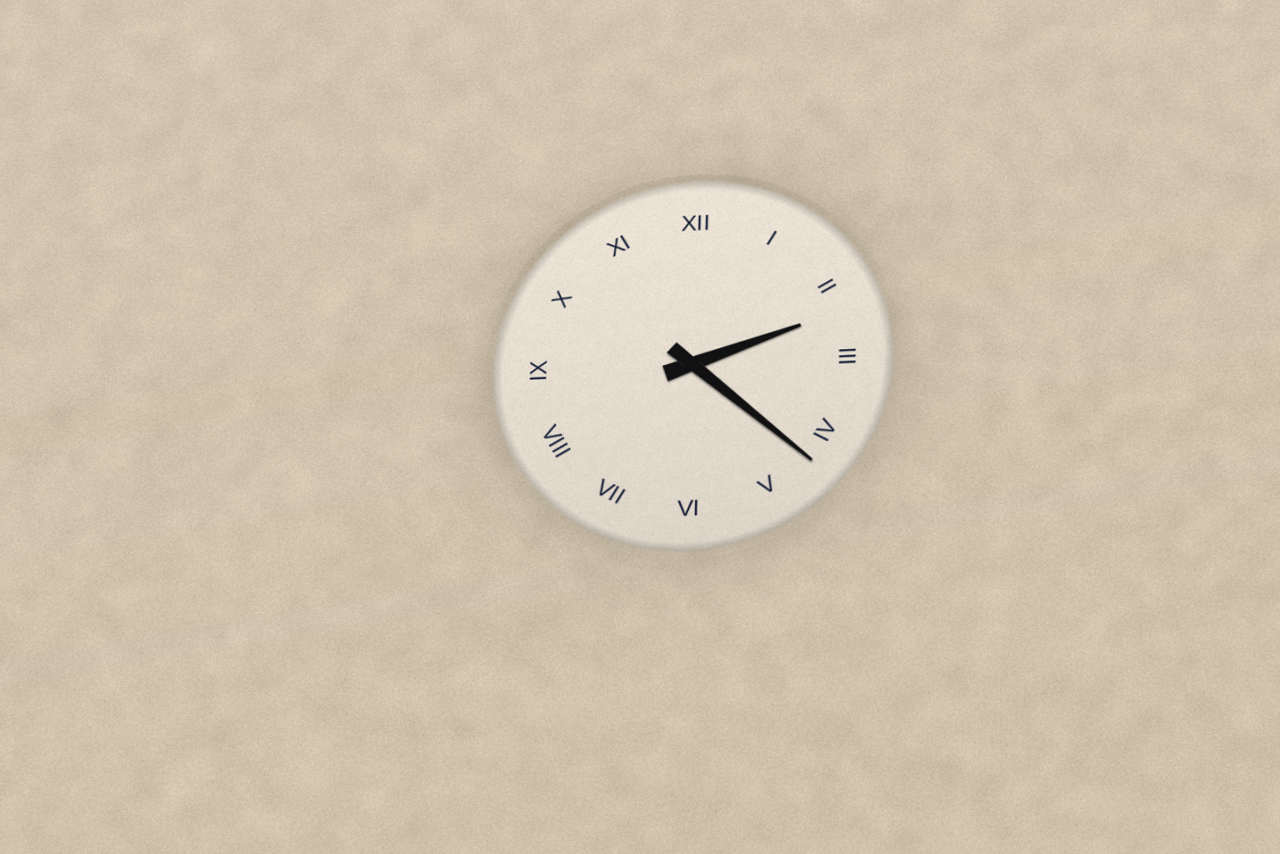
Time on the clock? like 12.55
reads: 2.22
